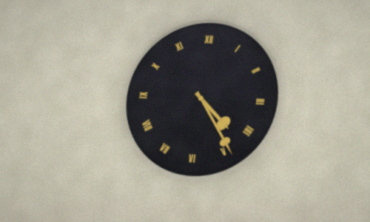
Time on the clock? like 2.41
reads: 4.24
